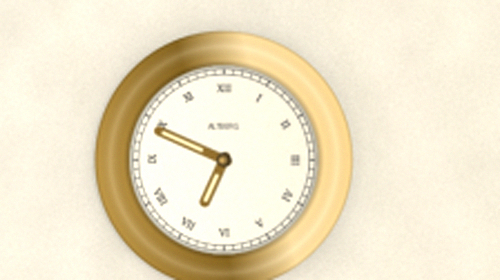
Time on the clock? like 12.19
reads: 6.49
